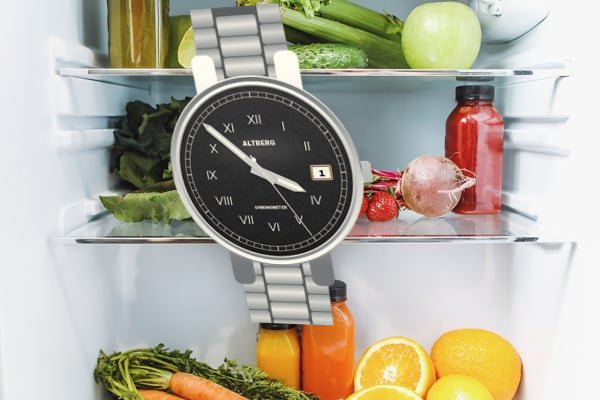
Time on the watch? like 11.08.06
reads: 3.52.25
